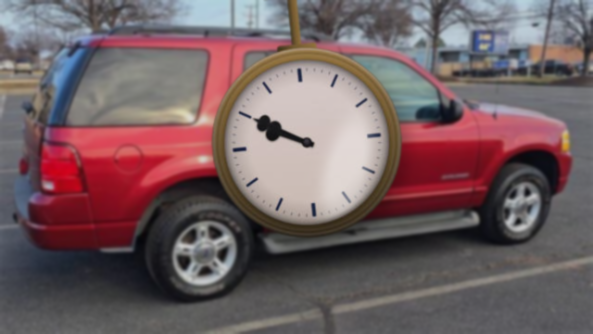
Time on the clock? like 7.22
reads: 9.50
